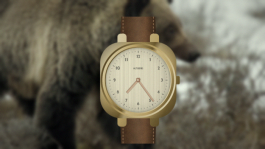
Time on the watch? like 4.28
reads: 7.24
